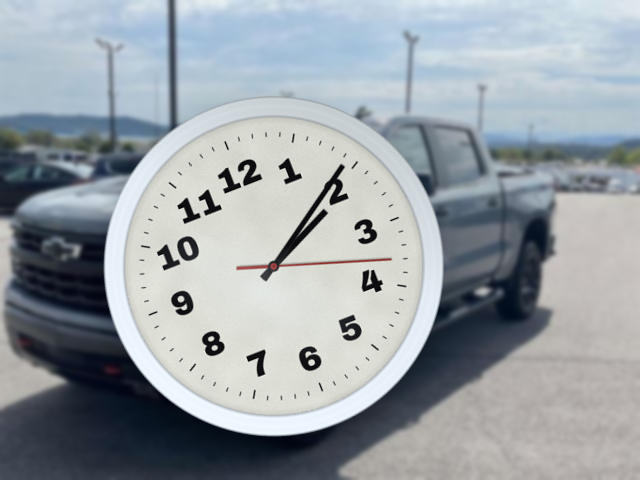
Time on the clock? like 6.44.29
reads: 2.09.18
